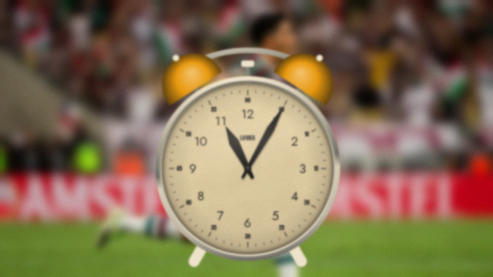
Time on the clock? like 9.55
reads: 11.05
